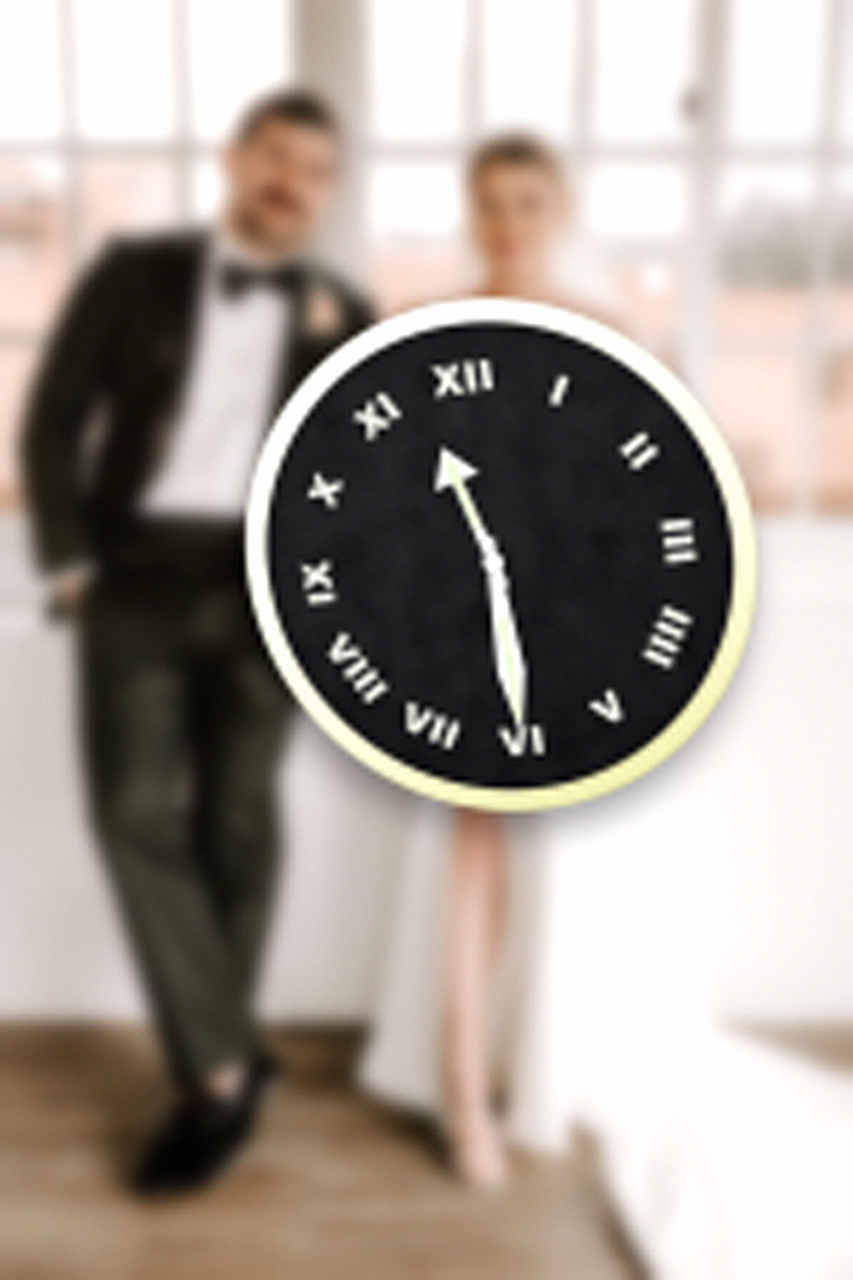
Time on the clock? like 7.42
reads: 11.30
